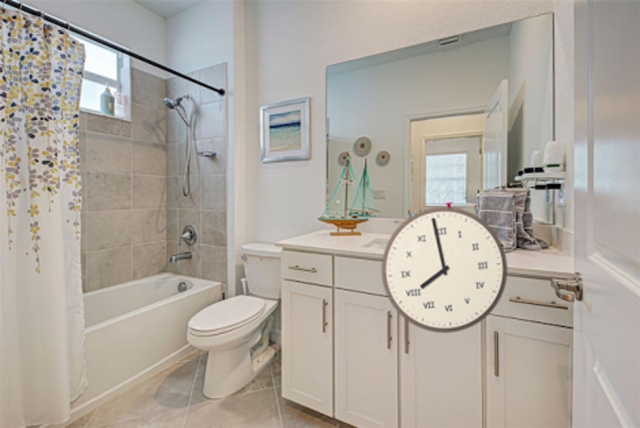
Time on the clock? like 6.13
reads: 7.59
